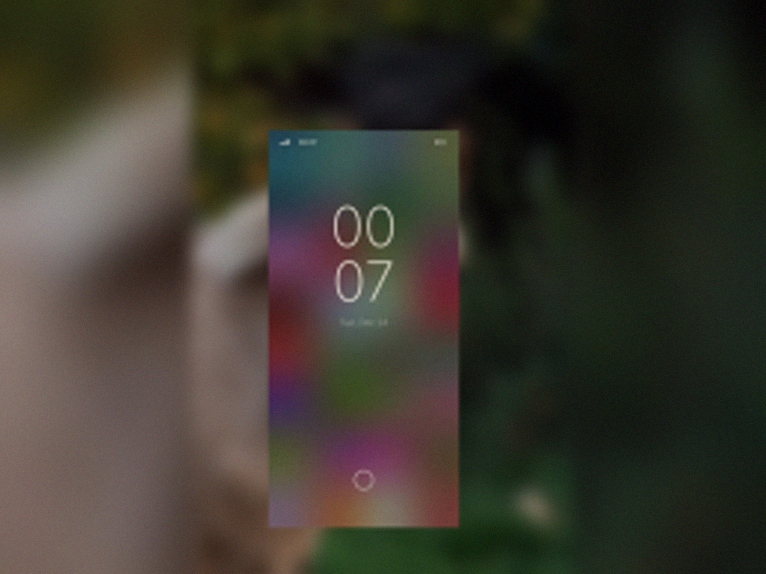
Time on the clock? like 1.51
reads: 0.07
